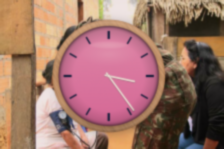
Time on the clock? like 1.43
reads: 3.24
